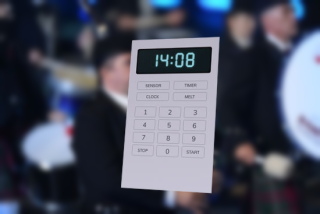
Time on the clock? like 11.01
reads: 14.08
